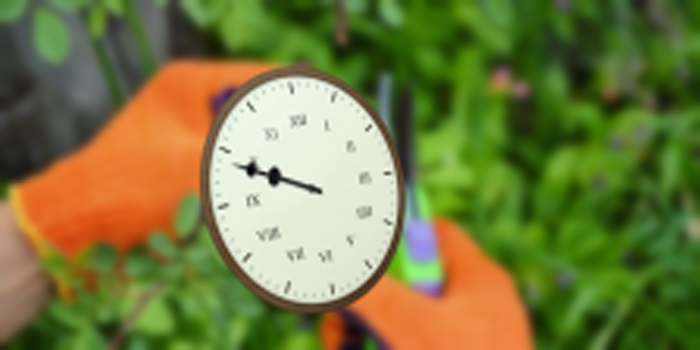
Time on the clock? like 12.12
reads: 9.49
